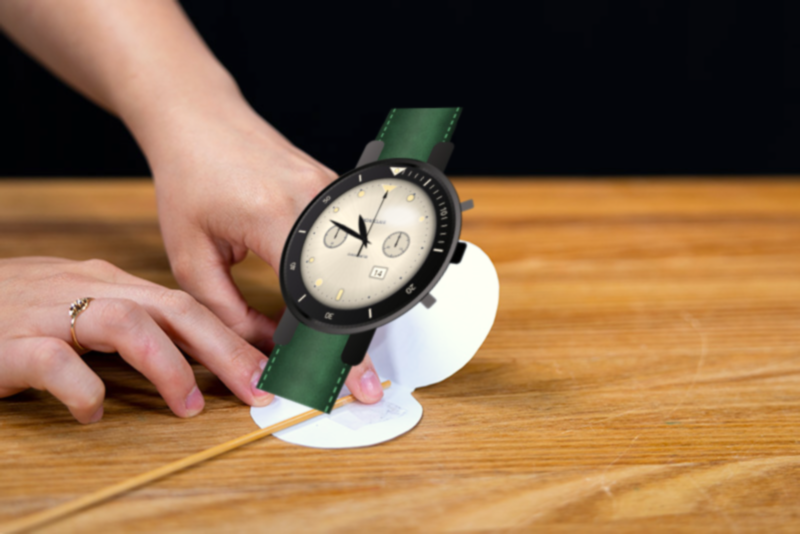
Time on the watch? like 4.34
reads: 10.48
